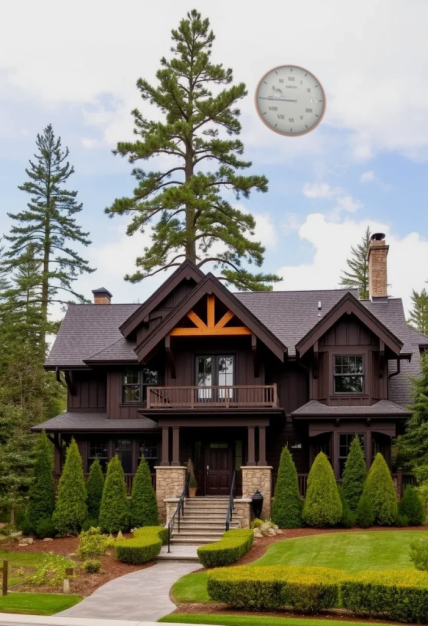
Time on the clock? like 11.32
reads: 9.45
